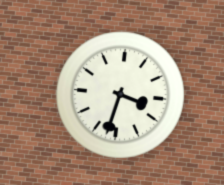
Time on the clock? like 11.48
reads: 3.32
